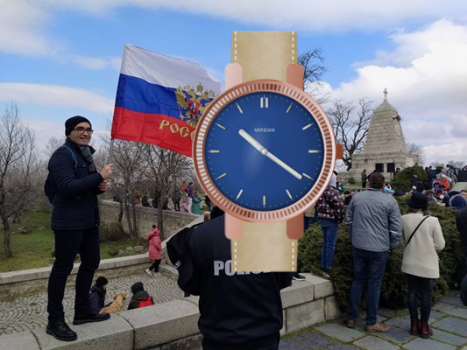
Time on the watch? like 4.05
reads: 10.21
